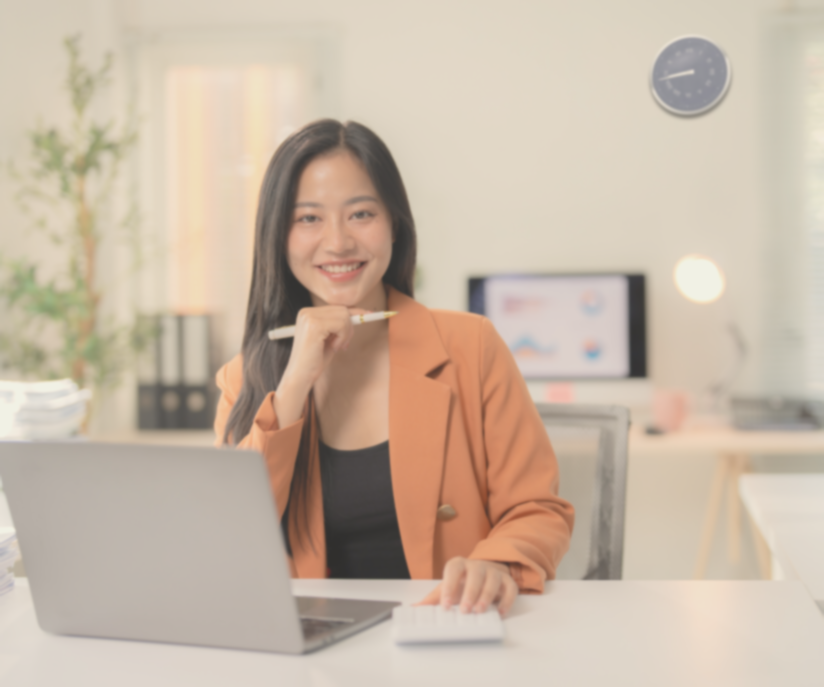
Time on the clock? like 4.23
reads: 8.43
